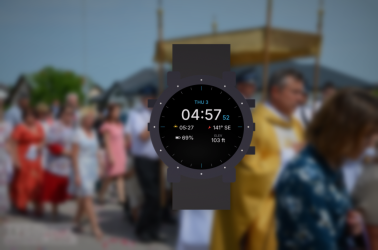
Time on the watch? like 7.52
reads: 4.57
